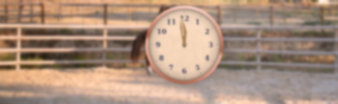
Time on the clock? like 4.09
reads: 11.59
